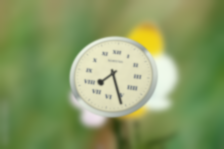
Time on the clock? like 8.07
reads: 7.26
